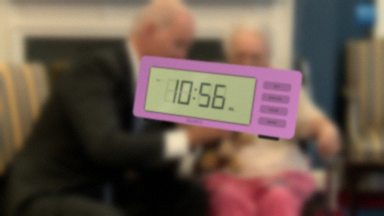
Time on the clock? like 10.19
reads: 10.56
